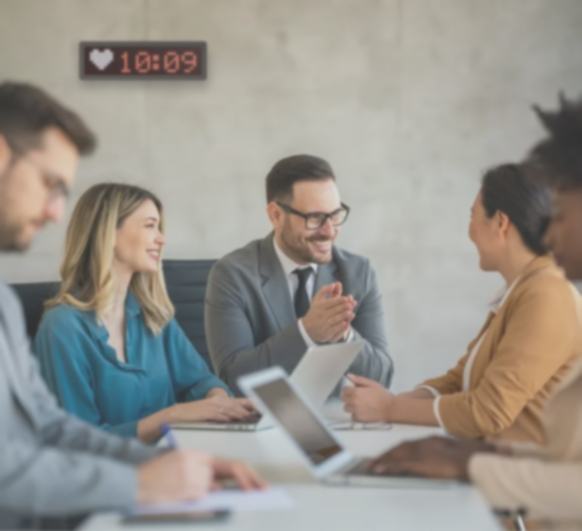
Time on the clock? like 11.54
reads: 10.09
